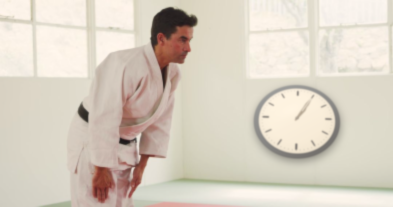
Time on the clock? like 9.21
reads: 1.05
